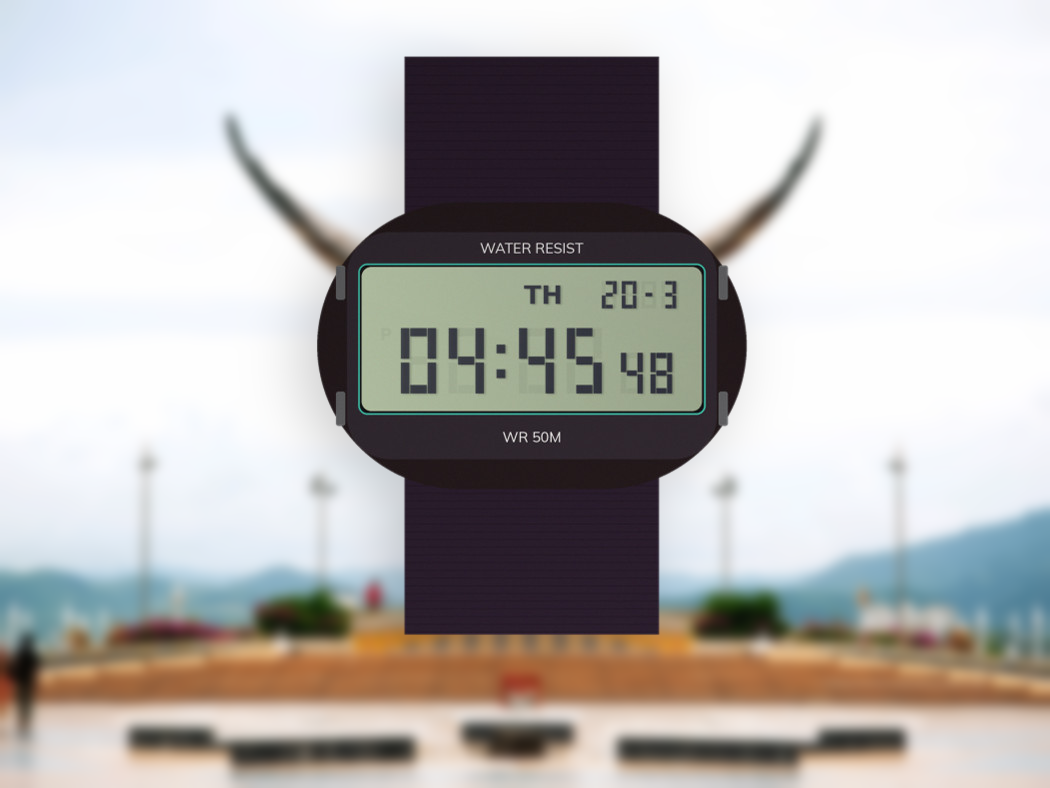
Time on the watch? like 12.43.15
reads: 4.45.48
